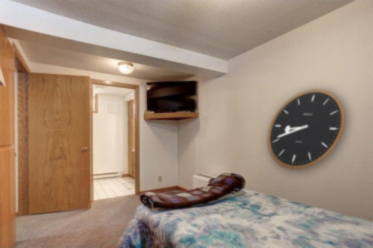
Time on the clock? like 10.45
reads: 8.41
